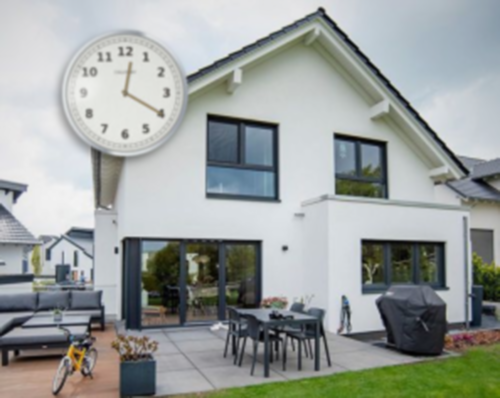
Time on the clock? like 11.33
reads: 12.20
